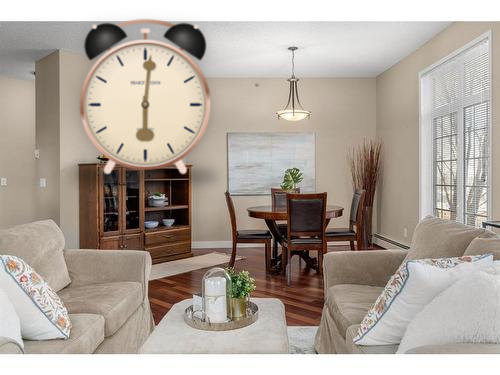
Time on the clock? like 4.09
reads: 6.01
